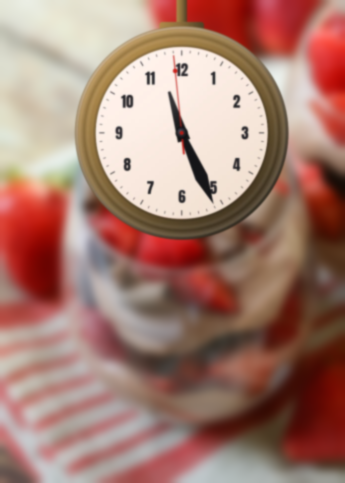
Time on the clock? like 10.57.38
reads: 11.25.59
